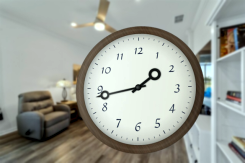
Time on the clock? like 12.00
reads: 1.43
